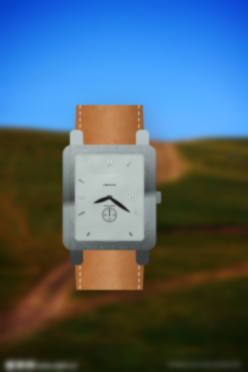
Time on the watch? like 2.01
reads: 8.21
